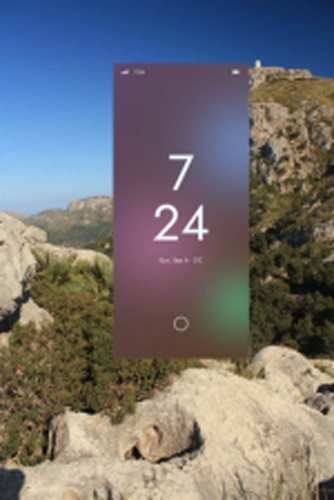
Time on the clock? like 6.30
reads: 7.24
